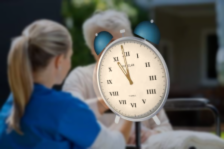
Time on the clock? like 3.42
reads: 10.59
